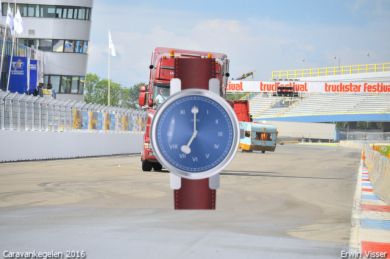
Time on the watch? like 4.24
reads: 7.00
